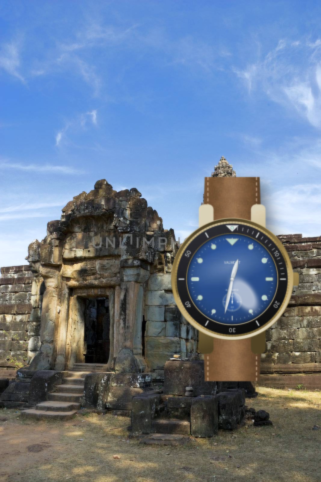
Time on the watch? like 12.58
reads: 12.32
